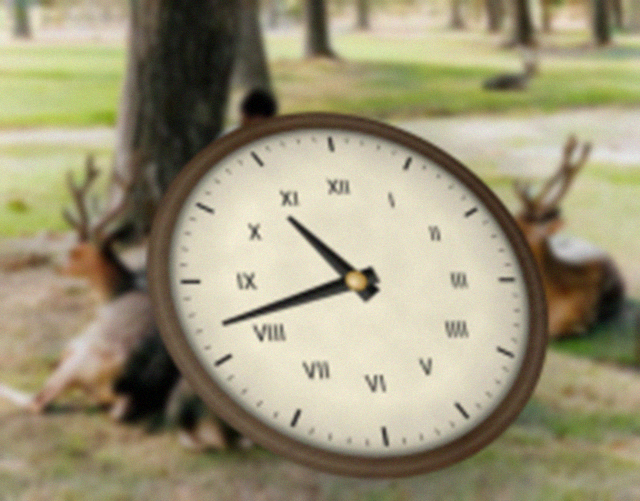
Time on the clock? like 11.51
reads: 10.42
